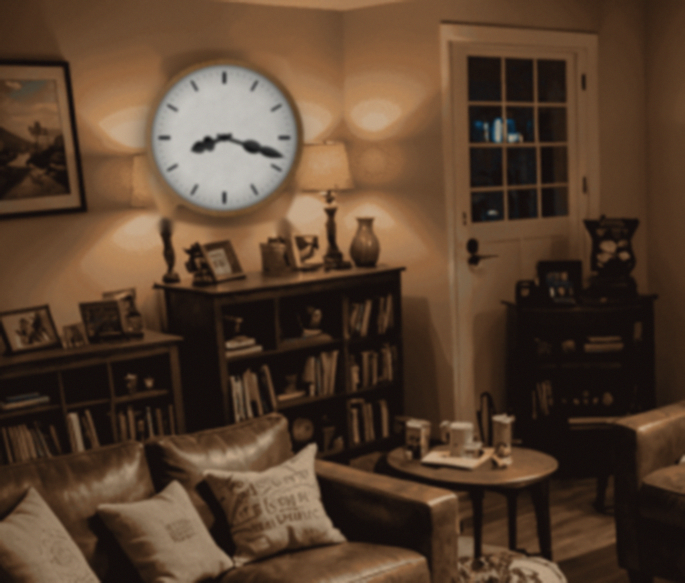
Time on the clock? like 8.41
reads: 8.18
